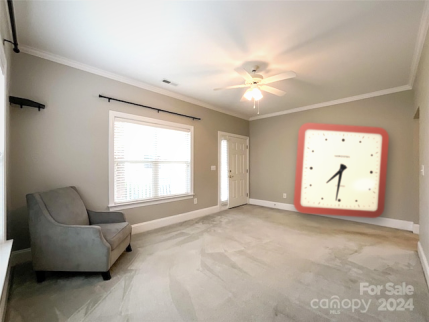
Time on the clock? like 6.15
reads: 7.31
